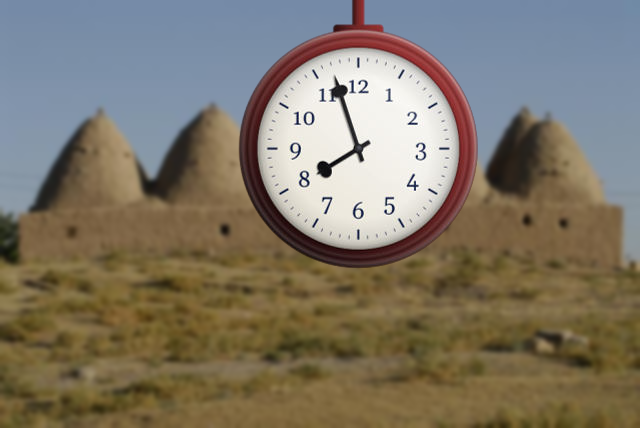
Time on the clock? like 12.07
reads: 7.57
